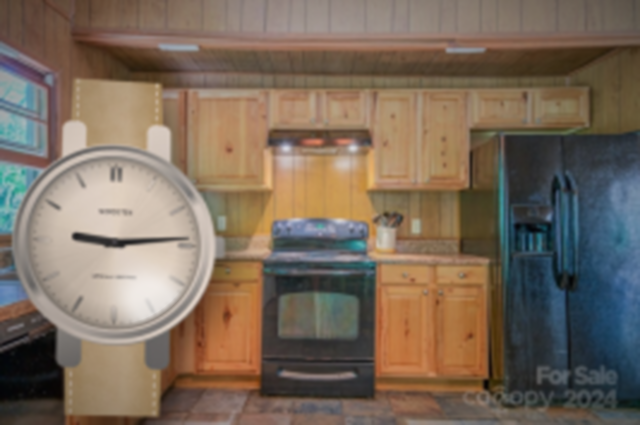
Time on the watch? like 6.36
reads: 9.14
